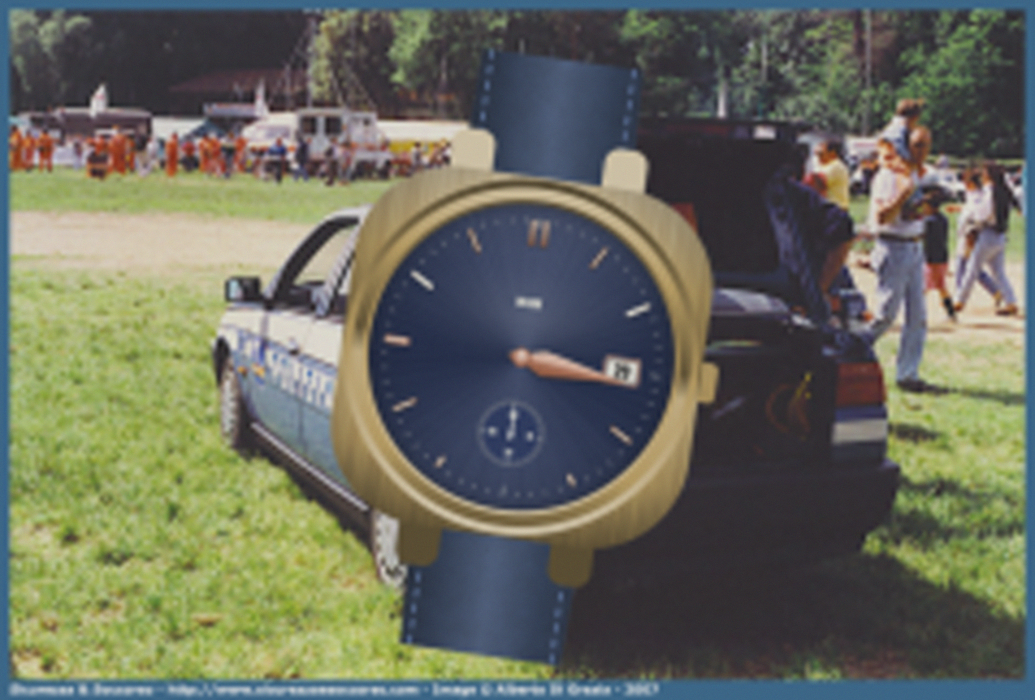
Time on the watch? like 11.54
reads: 3.16
